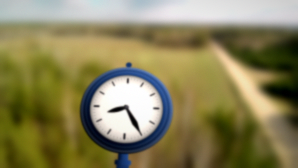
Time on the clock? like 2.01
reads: 8.25
